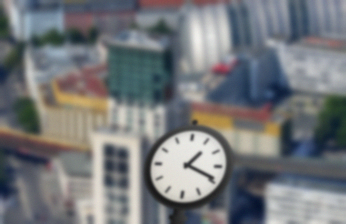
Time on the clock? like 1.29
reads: 1.19
